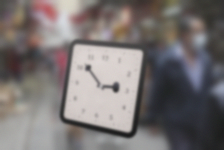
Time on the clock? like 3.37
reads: 2.52
